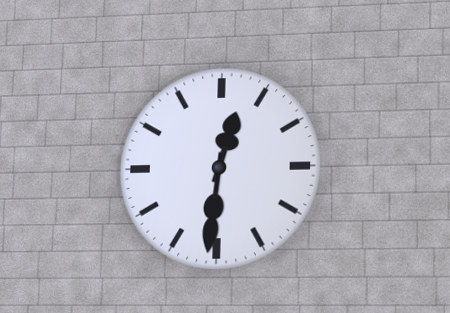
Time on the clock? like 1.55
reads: 12.31
